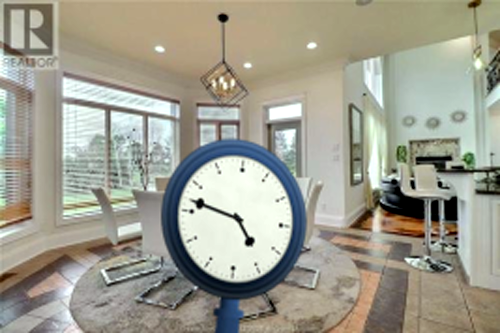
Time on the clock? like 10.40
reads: 4.47
